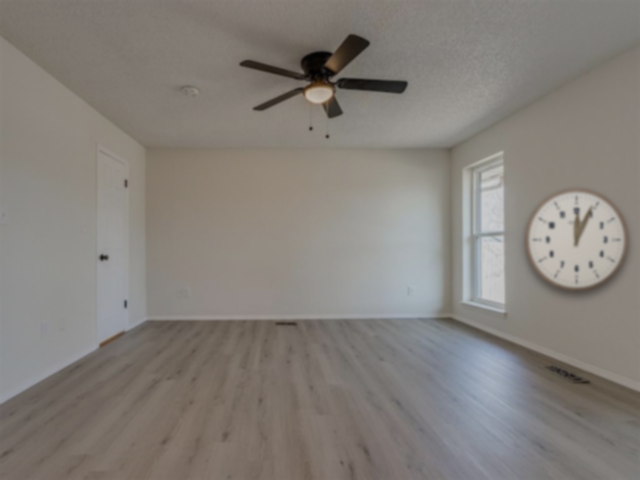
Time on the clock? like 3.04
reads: 12.04
